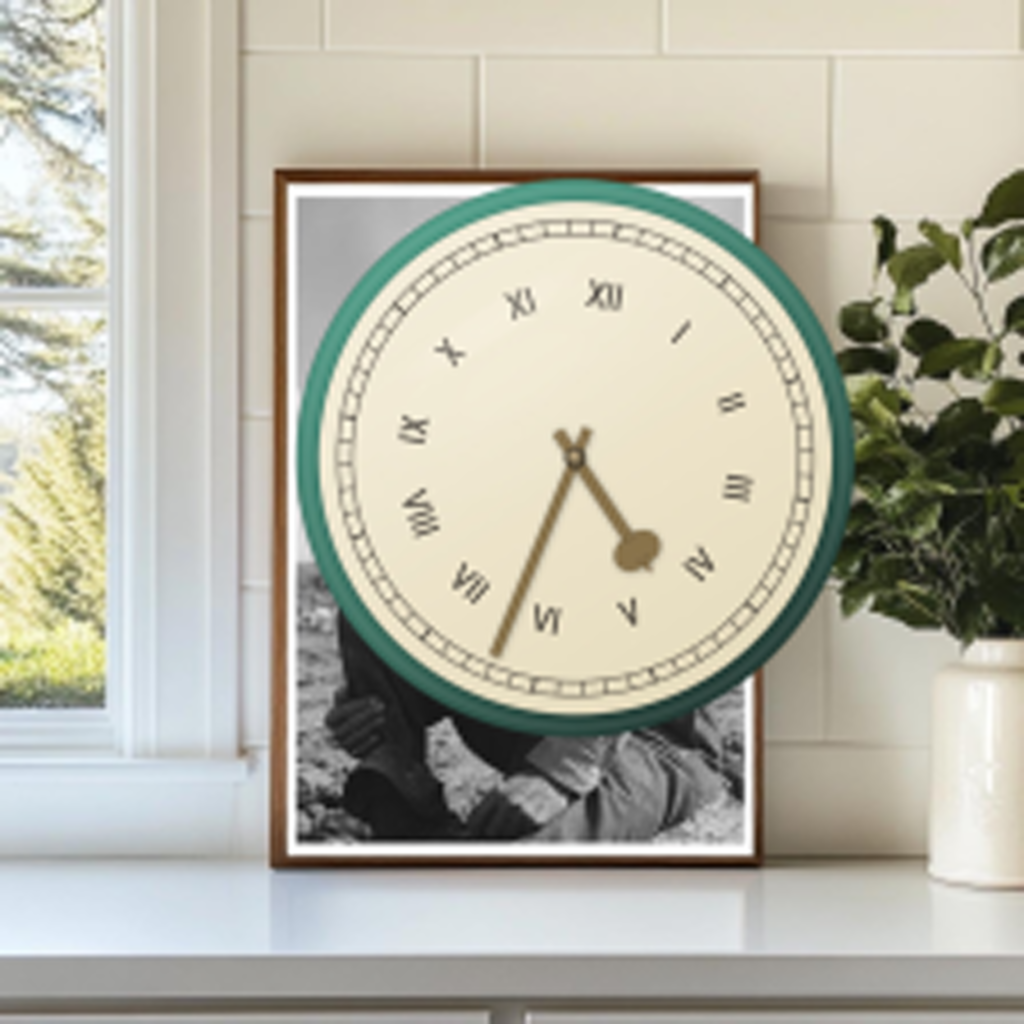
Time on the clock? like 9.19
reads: 4.32
